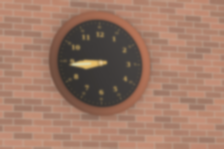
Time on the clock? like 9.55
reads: 8.44
